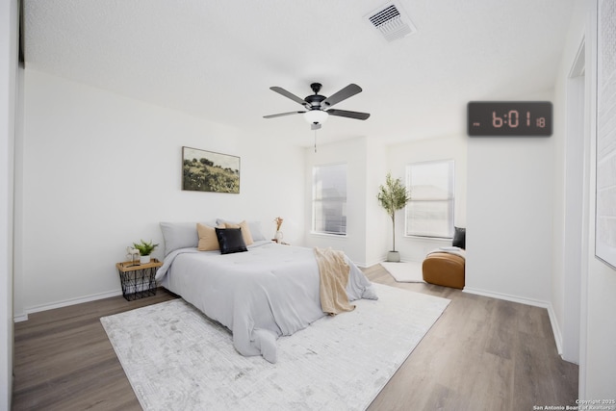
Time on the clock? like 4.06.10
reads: 6.01.18
